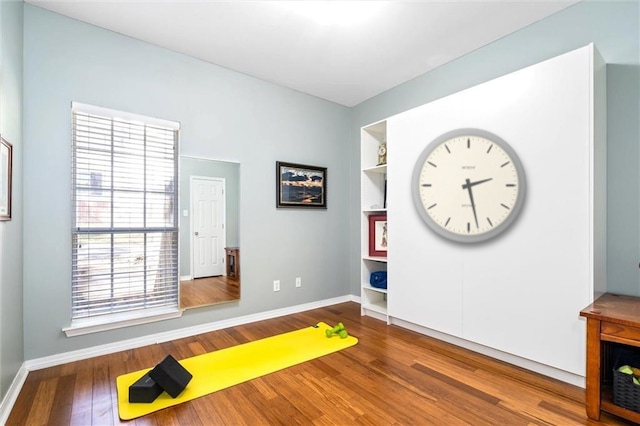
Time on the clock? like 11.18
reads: 2.28
